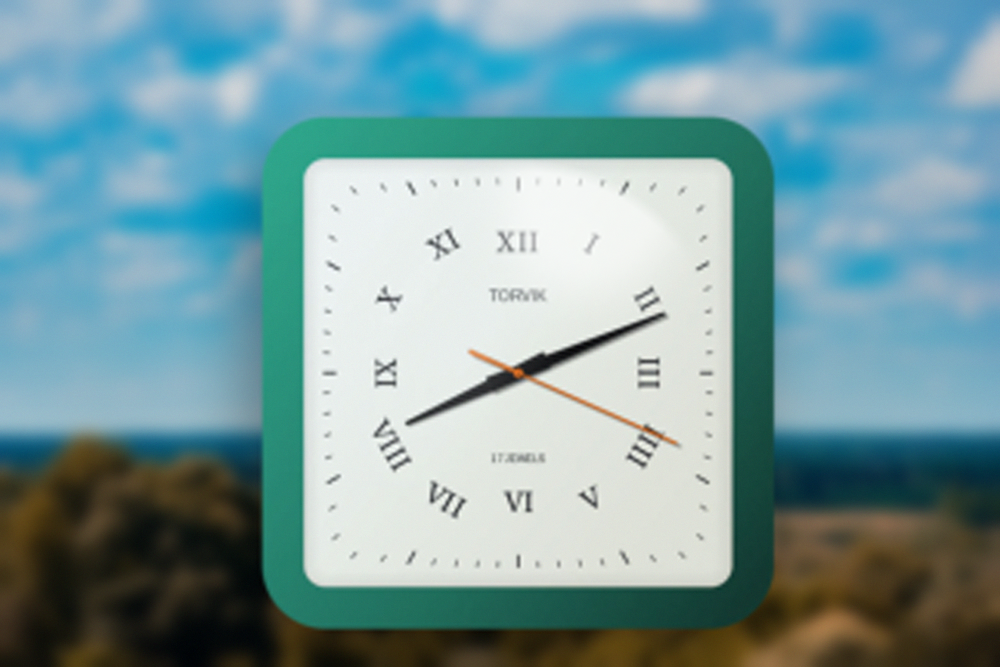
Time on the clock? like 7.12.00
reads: 8.11.19
